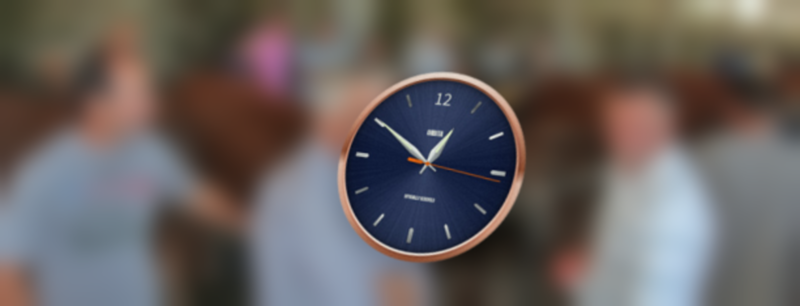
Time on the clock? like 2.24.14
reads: 12.50.16
